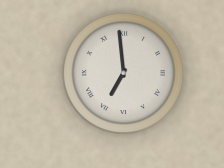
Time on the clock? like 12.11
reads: 6.59
